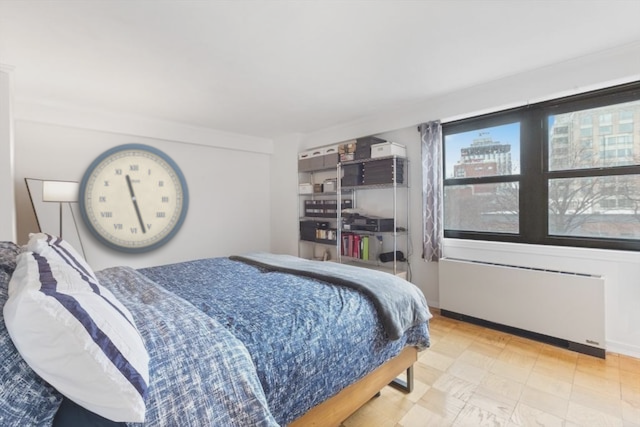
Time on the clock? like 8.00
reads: 11.27
